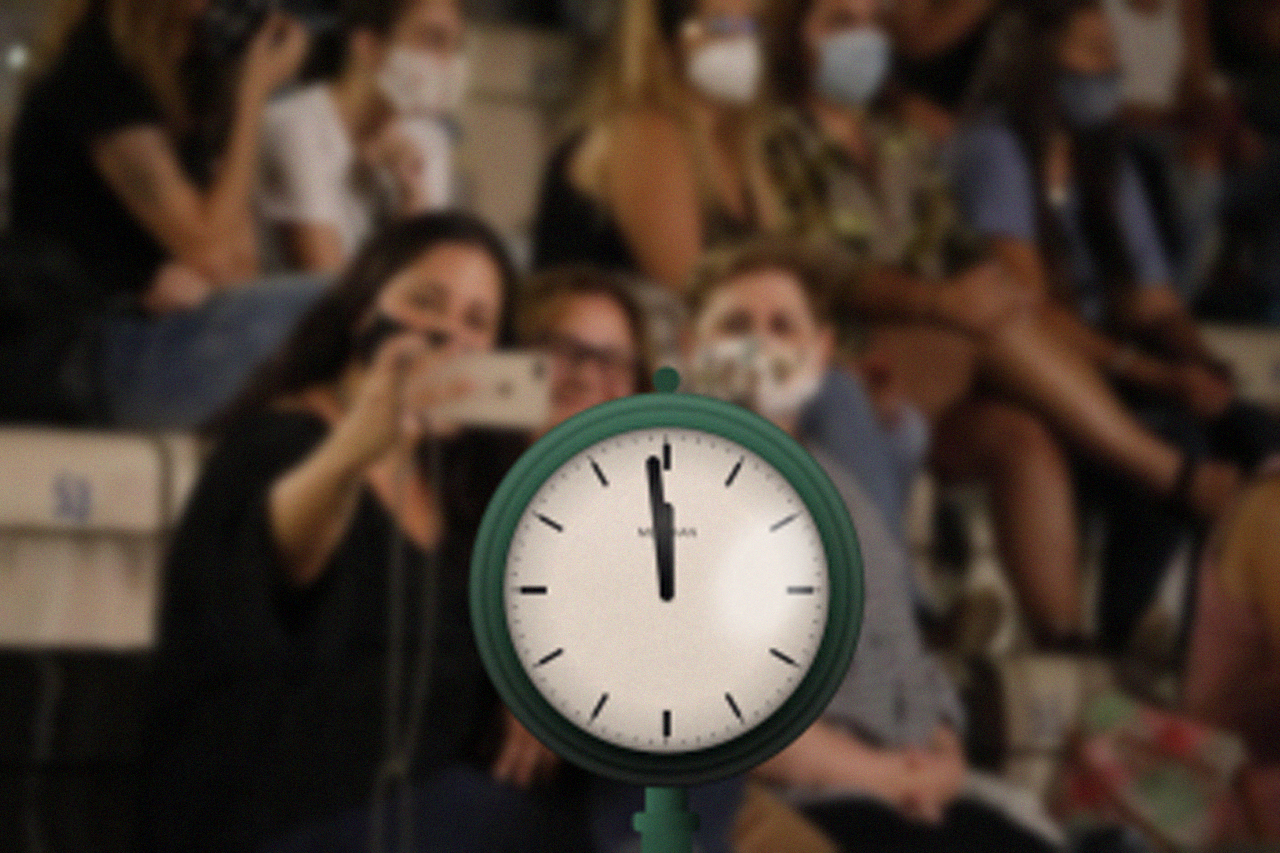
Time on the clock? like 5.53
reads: 11.59
